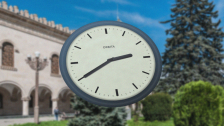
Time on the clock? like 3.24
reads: 2.40
